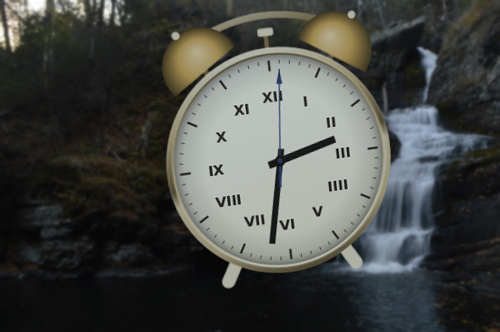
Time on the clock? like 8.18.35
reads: 2.32.01
